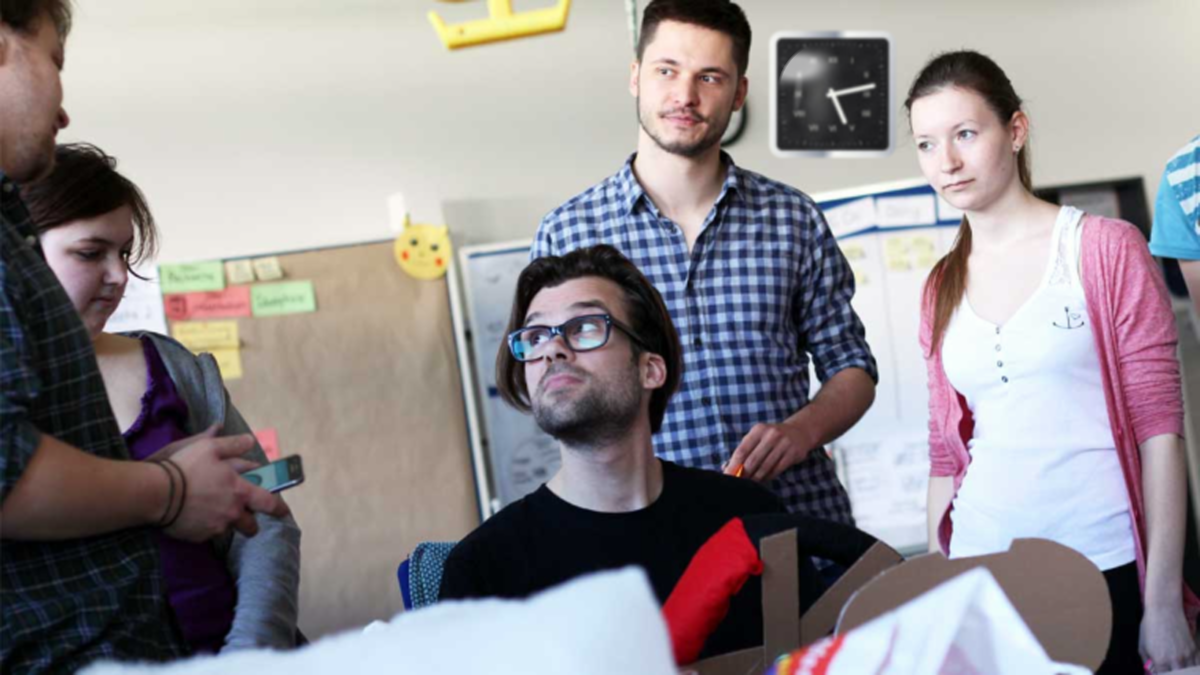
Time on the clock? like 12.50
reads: 5.13
